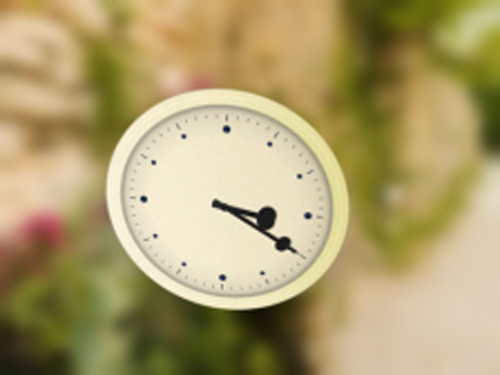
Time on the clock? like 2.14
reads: 3.20
